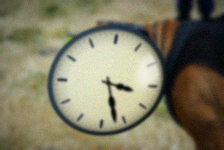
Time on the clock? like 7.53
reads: 3.27
